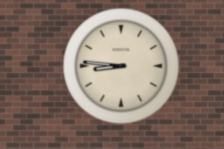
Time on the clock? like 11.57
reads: 8.46
